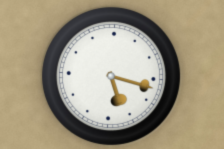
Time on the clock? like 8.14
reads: 5.17
